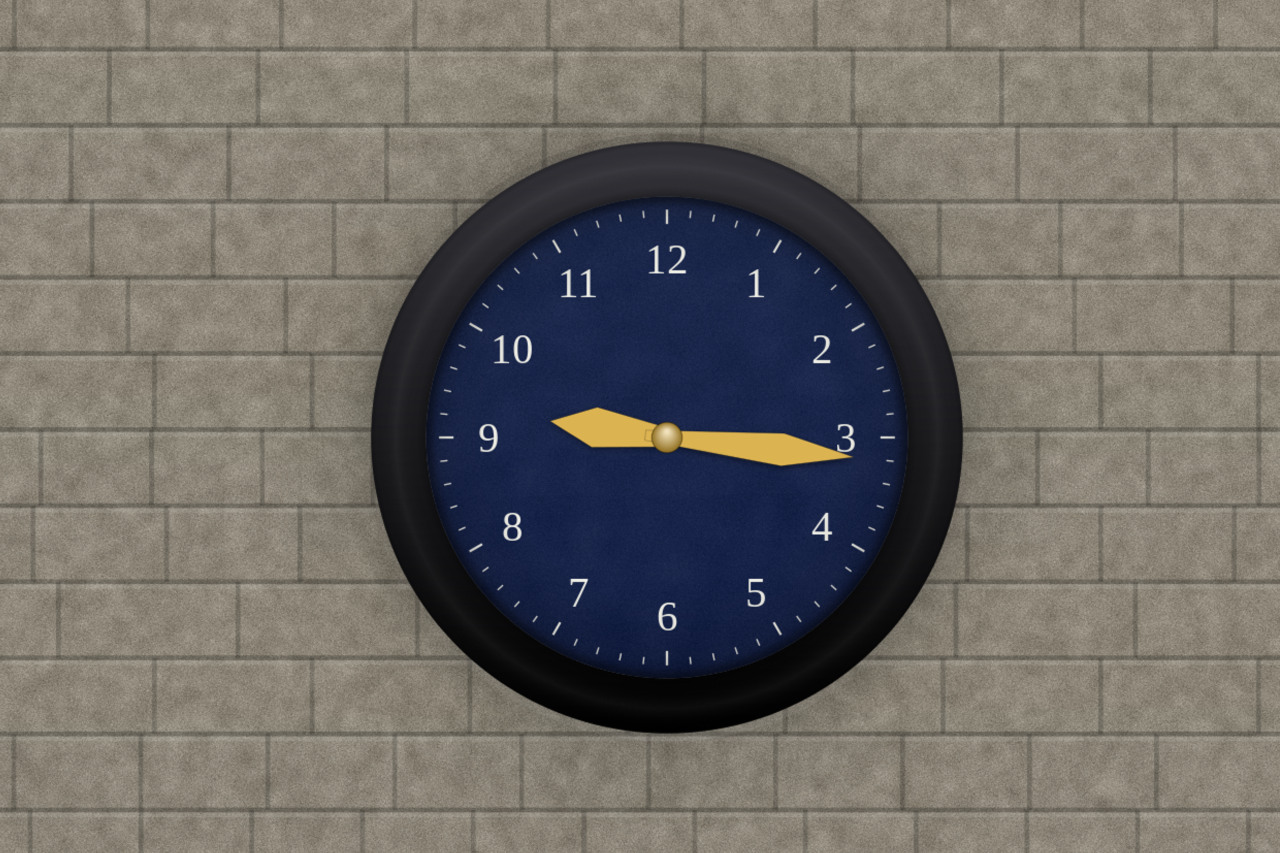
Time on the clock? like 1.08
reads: 9.16
